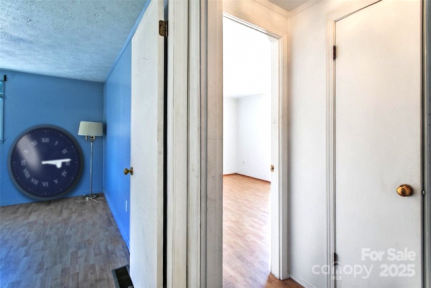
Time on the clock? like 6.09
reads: 3.14
